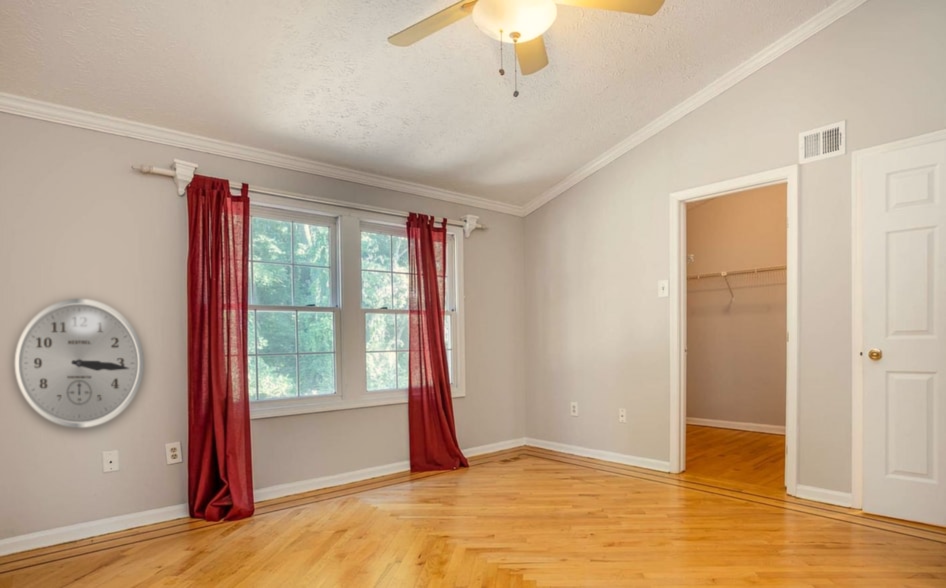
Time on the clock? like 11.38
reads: 3.16
